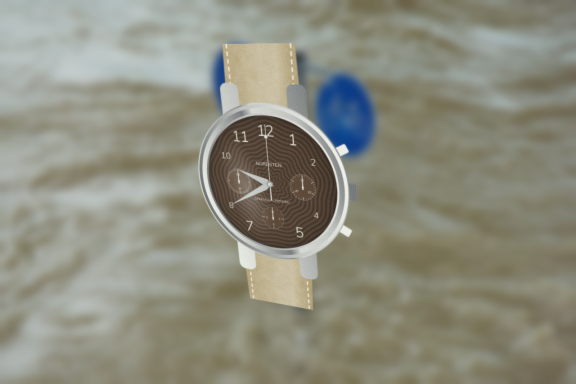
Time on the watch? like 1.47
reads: 9.40
